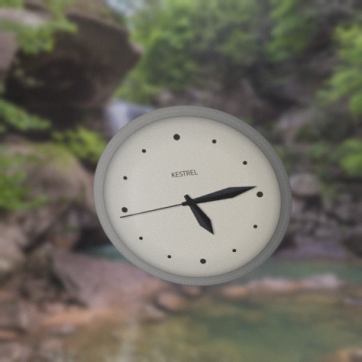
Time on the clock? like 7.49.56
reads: 5.13.44
